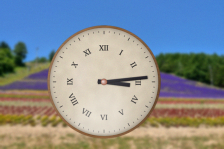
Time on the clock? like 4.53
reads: 3.14
